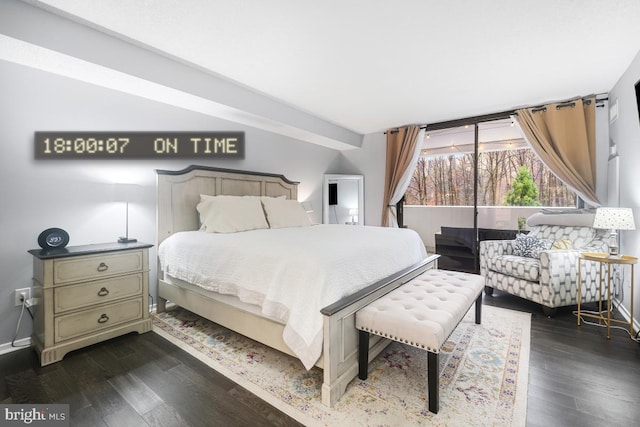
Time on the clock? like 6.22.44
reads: 18.00.07
